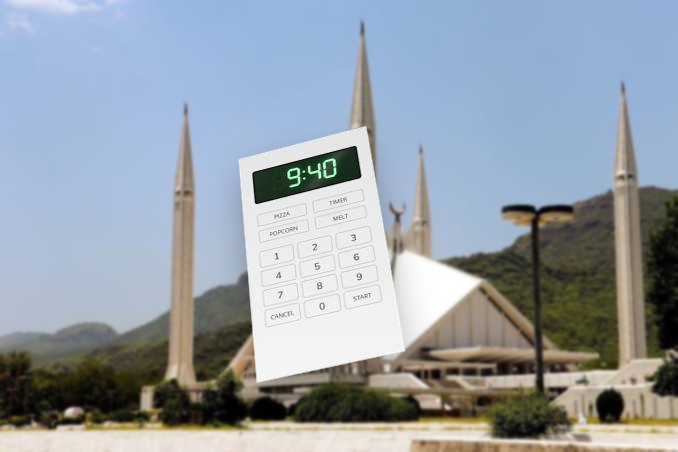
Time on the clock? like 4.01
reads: 9.40
